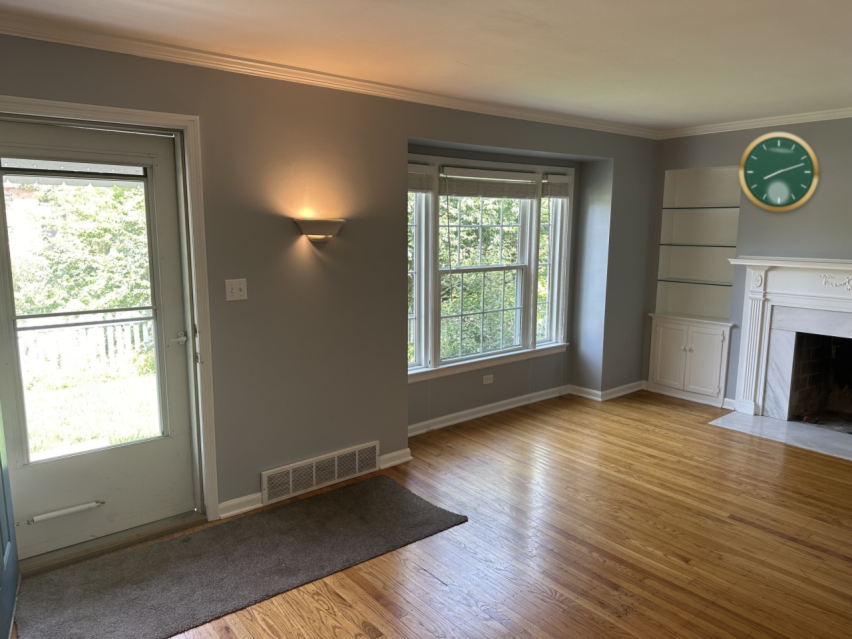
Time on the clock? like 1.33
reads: 8.12
